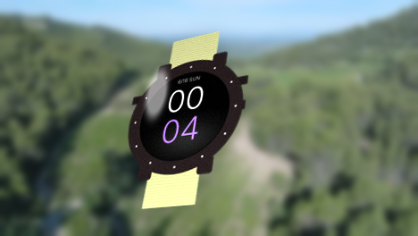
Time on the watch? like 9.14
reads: 0.04
